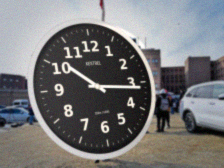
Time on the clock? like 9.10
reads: 10.16
